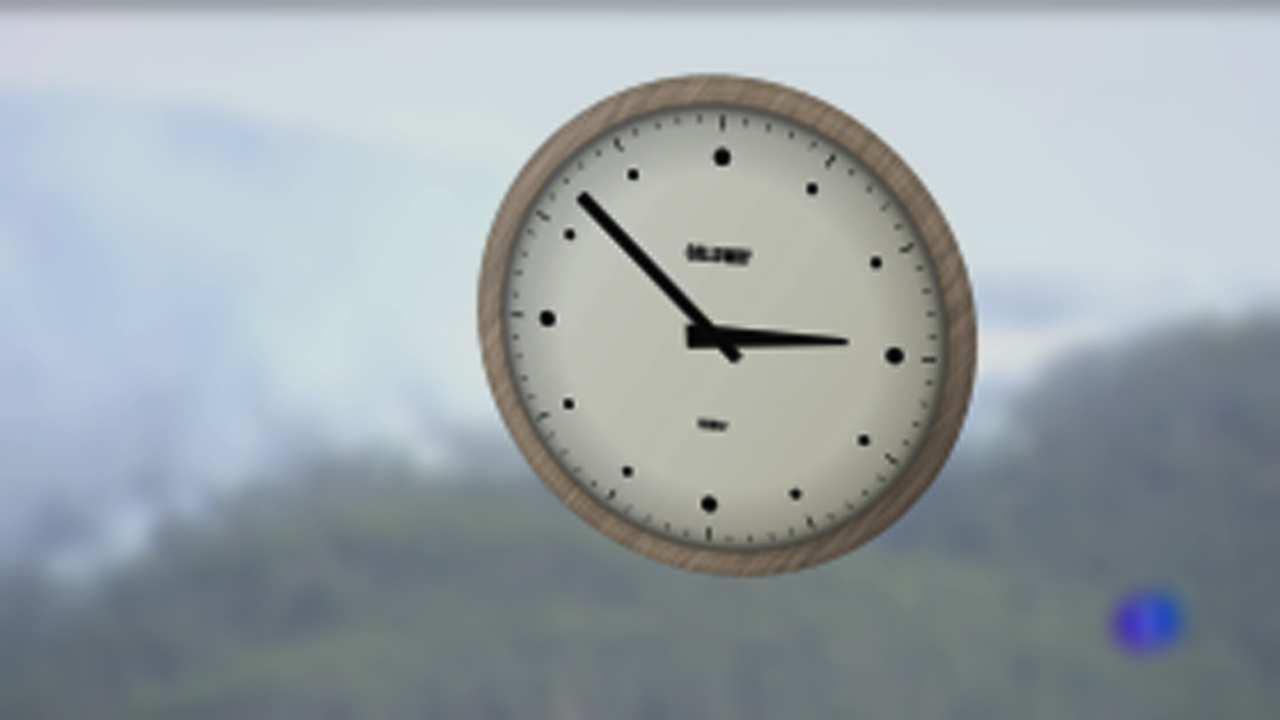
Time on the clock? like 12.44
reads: 2.52
